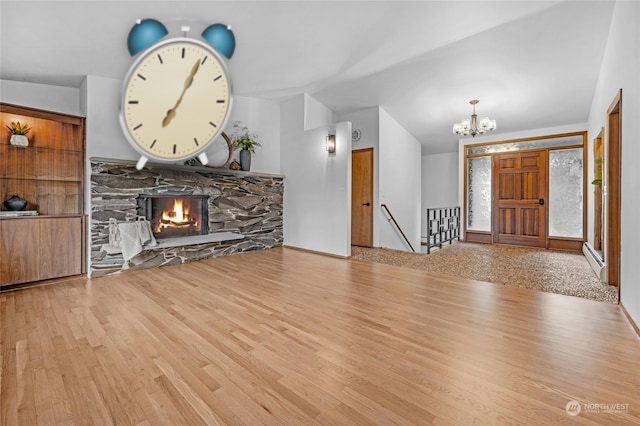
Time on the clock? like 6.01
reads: 7.04
